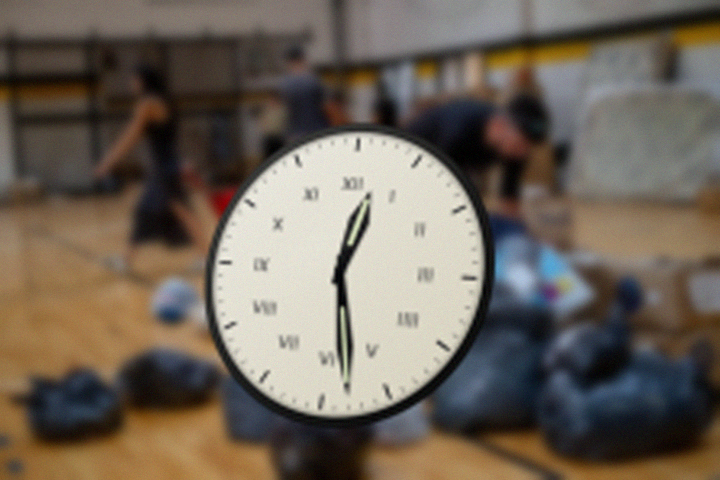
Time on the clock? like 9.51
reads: 12.28
